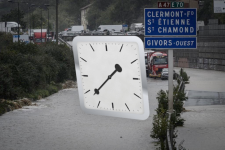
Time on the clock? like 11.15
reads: 1.38
